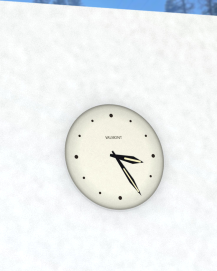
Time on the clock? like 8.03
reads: 3.25
